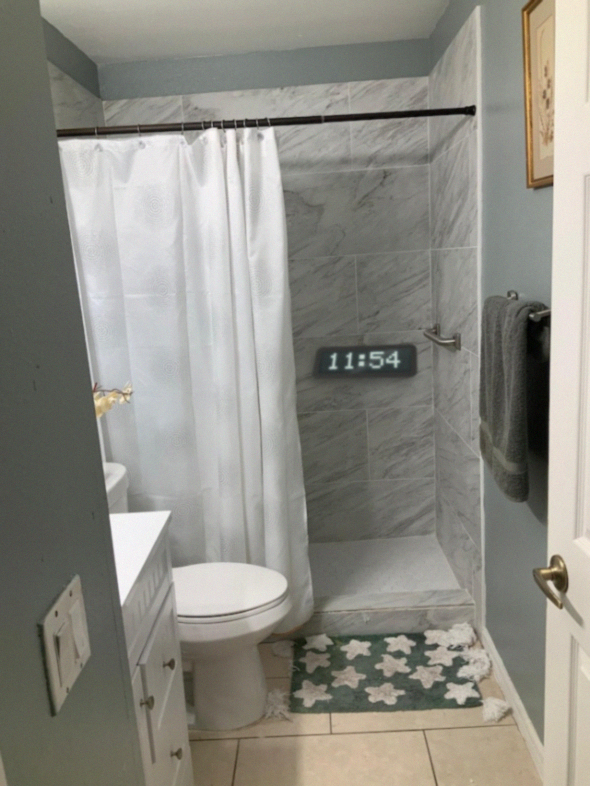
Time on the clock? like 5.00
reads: 11.54
